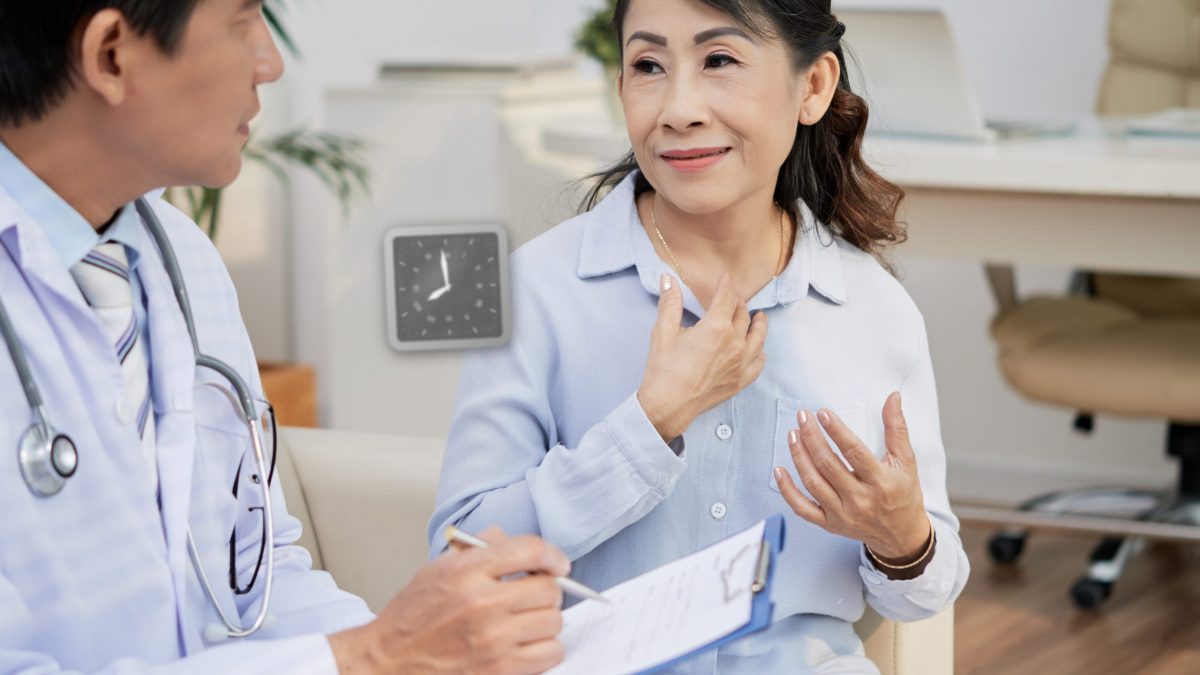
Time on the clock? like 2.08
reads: 7.59
